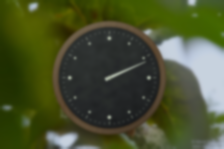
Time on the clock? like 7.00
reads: 2.11
